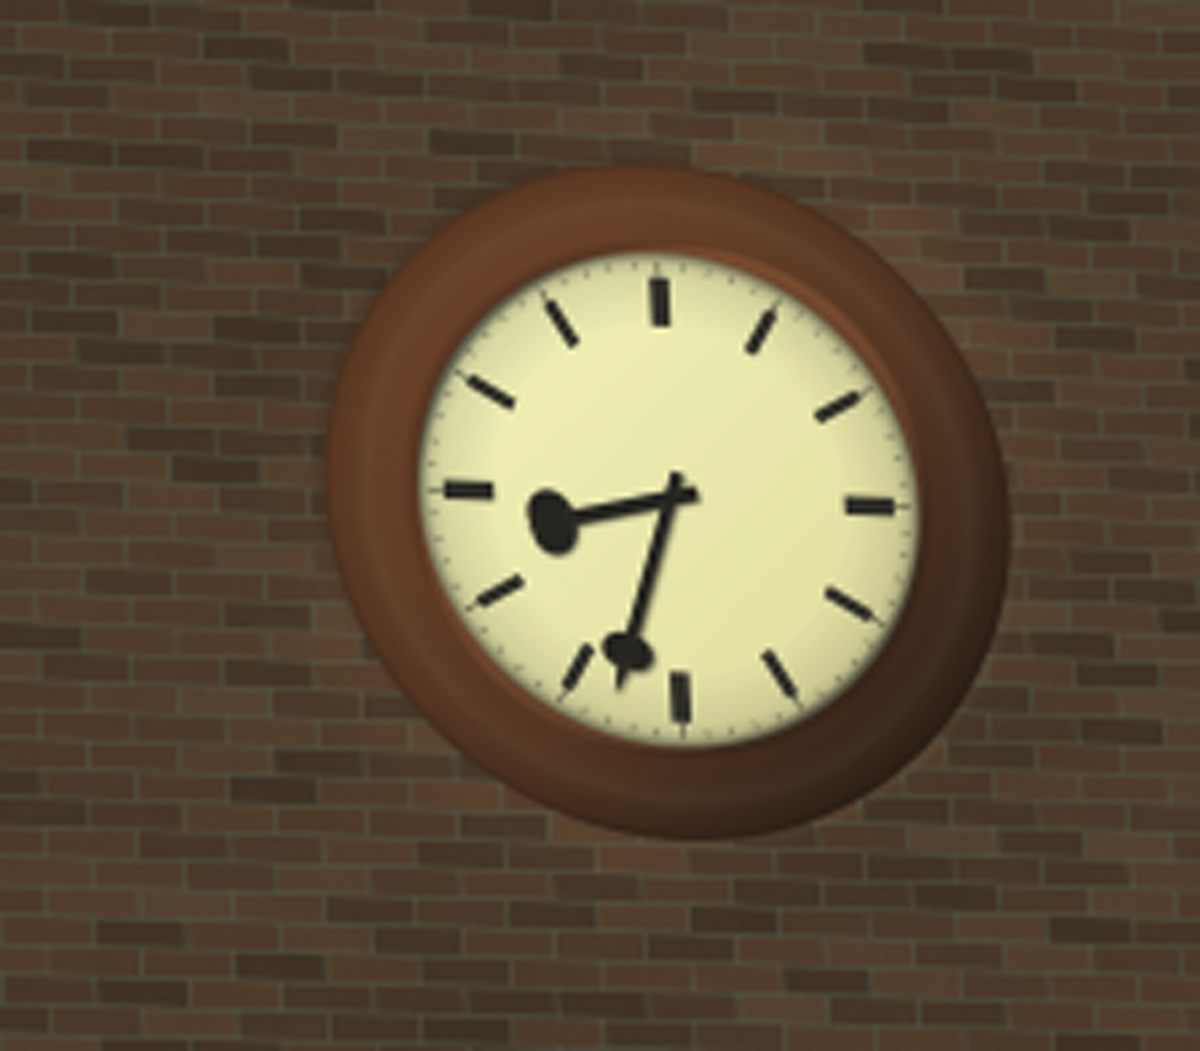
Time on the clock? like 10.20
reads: 8.33
